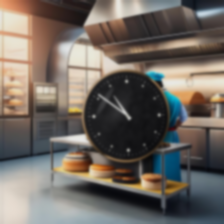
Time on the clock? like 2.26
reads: 10.51
